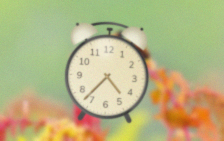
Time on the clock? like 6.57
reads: 4.37
